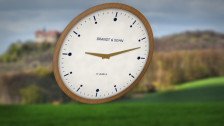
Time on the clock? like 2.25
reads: 9.12
